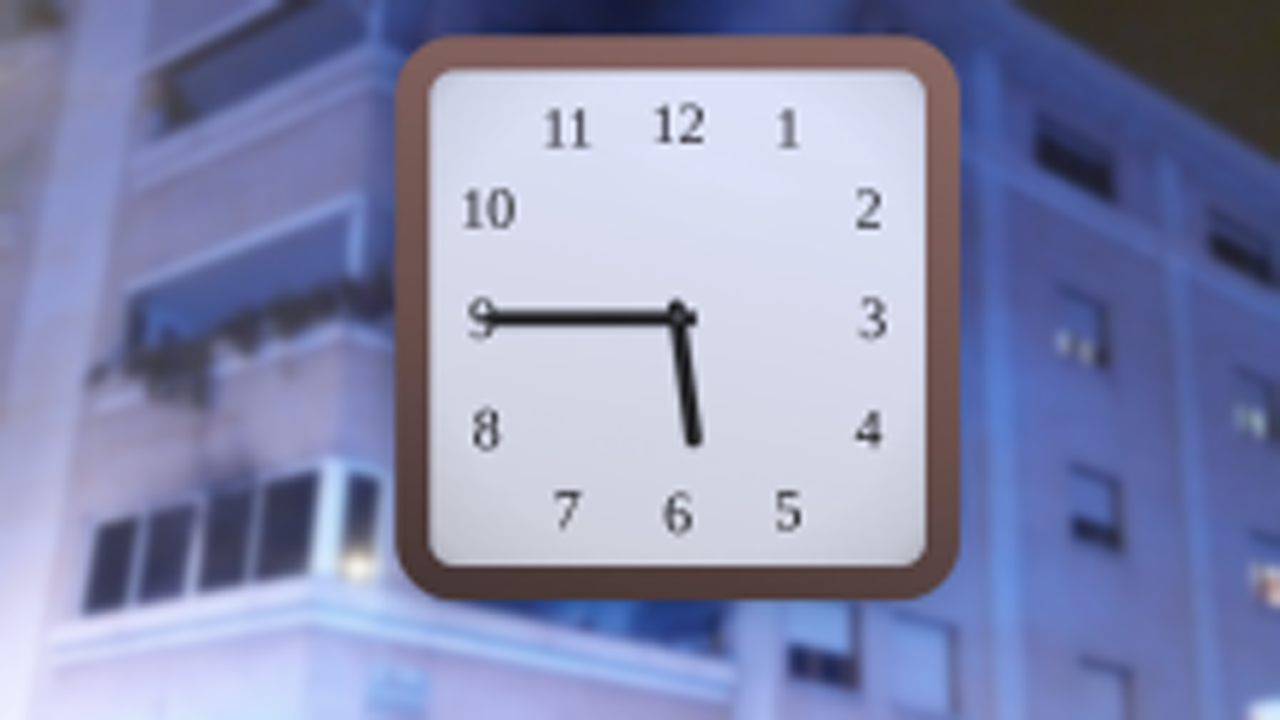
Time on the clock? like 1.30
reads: 5.45
